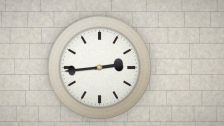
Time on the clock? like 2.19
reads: 2.44
